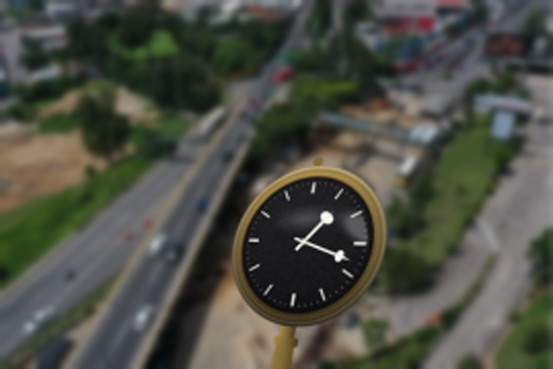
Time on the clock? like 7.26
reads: 1.18
